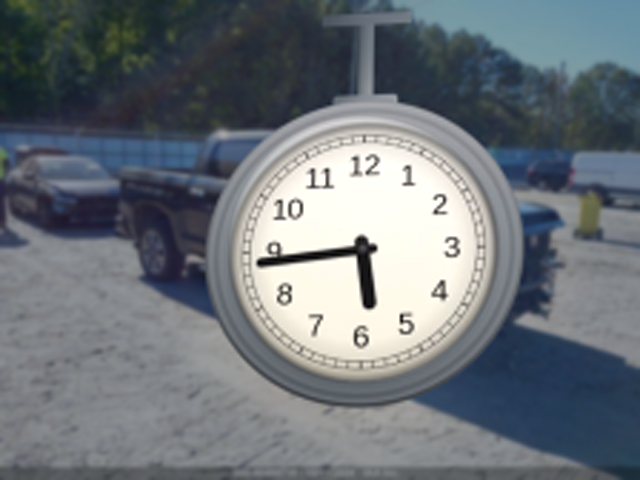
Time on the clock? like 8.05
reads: 5.44
